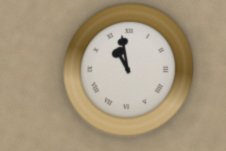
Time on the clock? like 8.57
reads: 10.58
